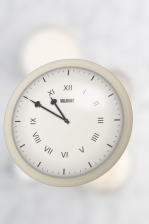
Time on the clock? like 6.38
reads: 10.50
